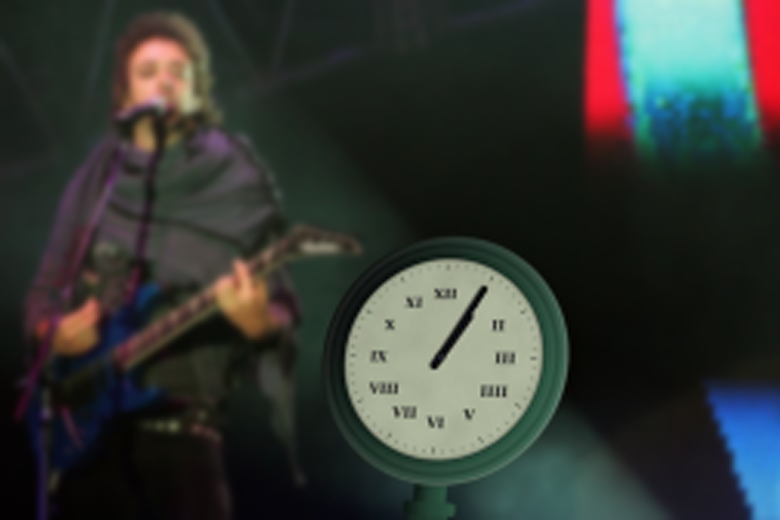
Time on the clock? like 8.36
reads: 1.05
